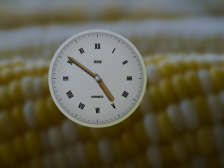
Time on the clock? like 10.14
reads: 4.51
